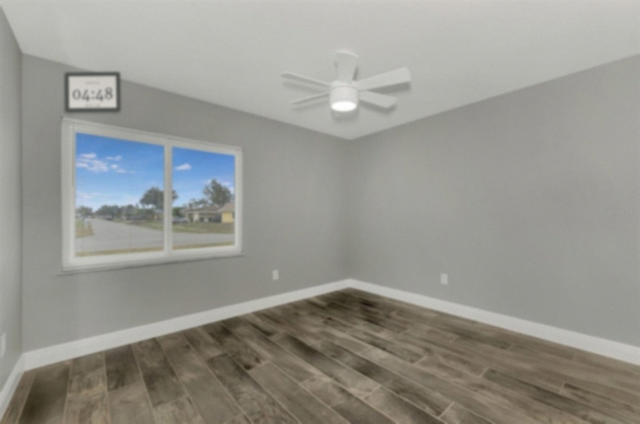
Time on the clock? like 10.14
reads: 4.48
